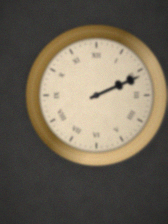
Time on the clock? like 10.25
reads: 2.11
